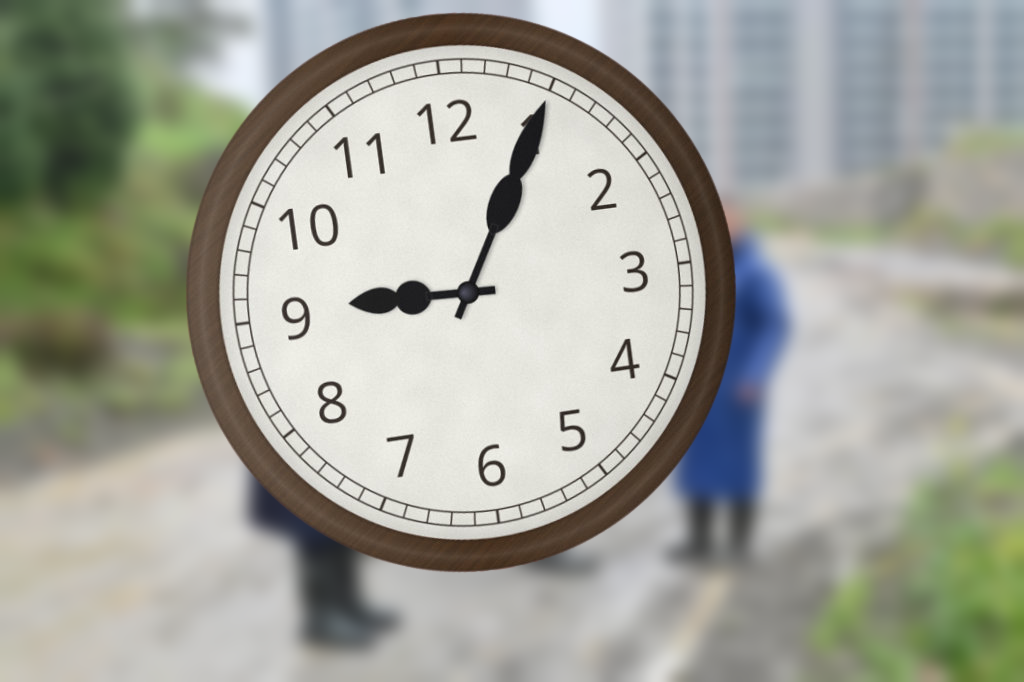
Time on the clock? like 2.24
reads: 9.05
